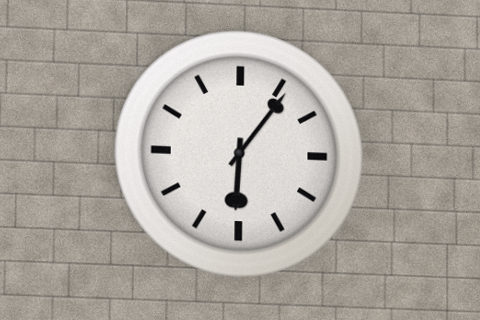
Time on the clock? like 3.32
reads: 6.06
